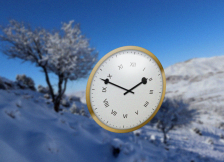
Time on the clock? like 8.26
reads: 1.48
